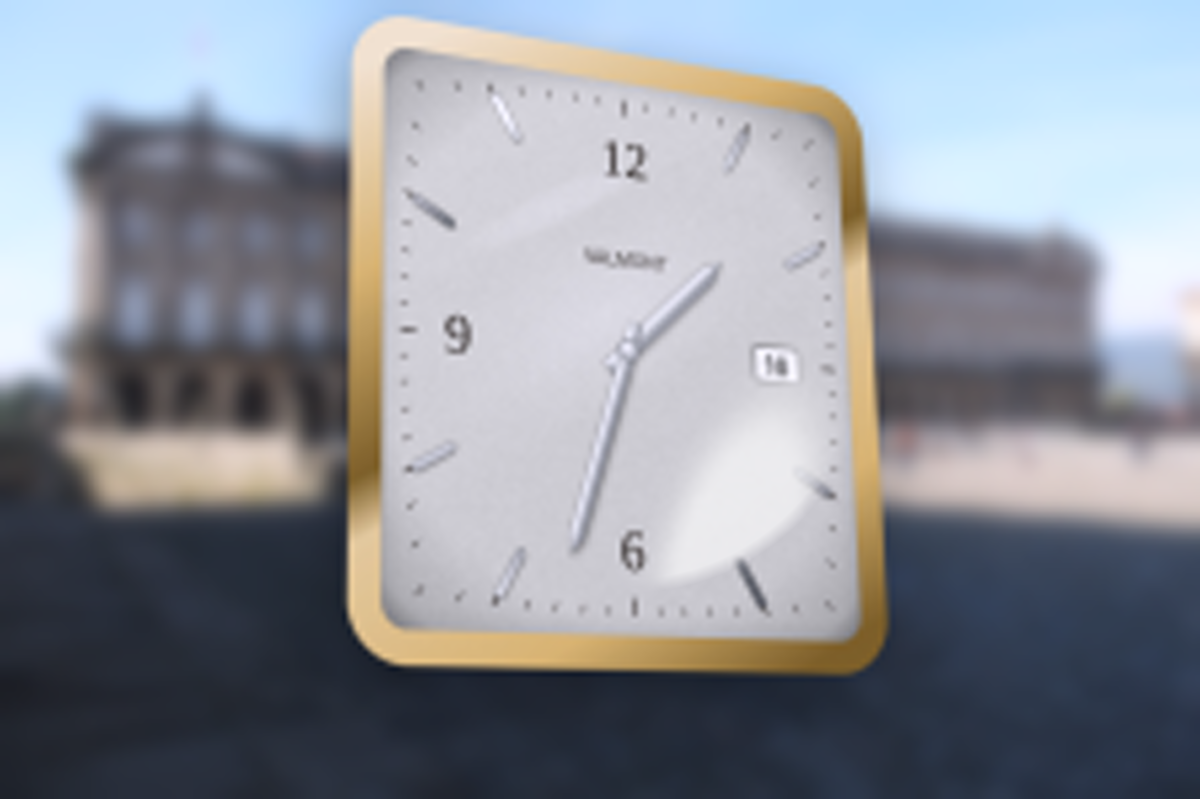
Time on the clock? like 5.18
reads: 1.33
